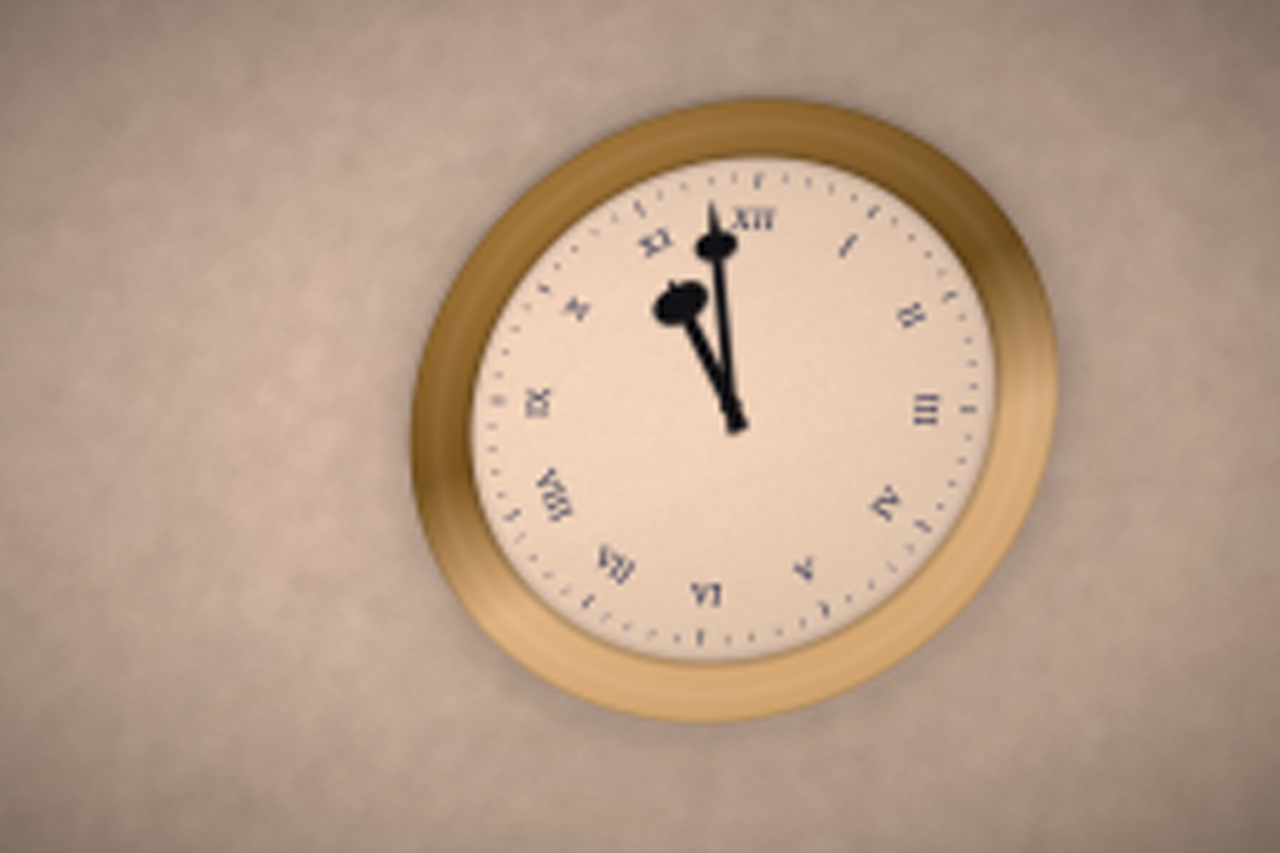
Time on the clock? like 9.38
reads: 10.58
